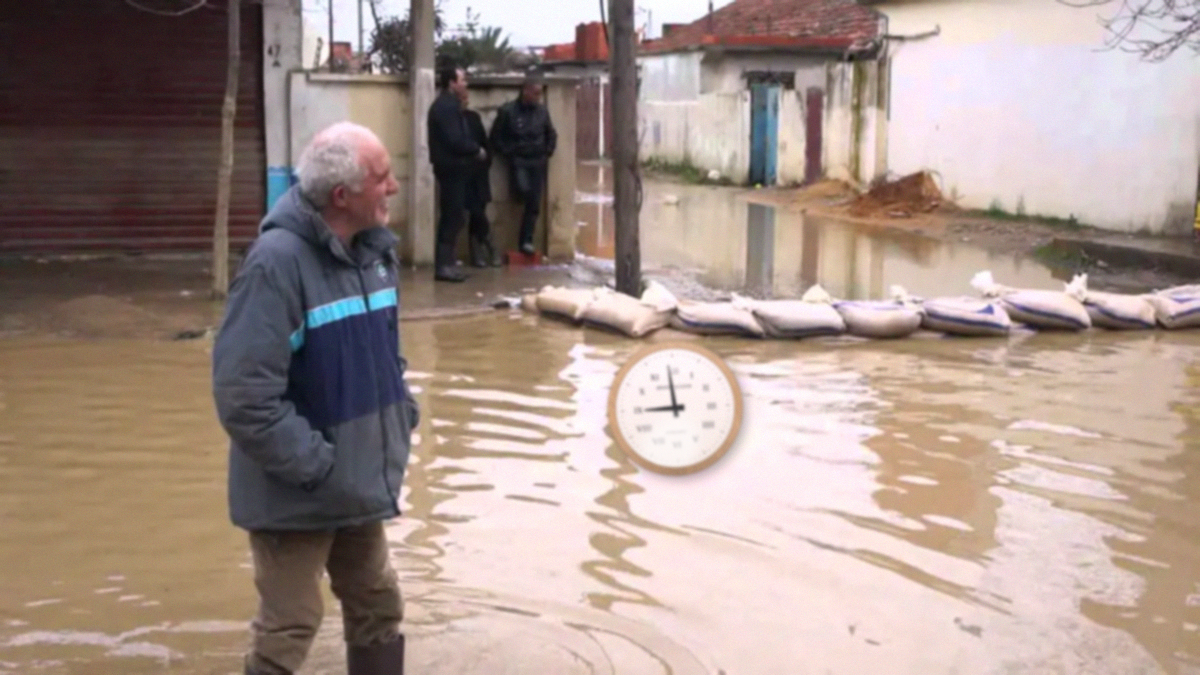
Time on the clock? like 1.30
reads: 8.59
